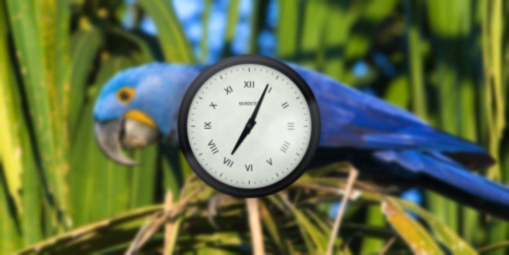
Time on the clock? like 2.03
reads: 7.04
